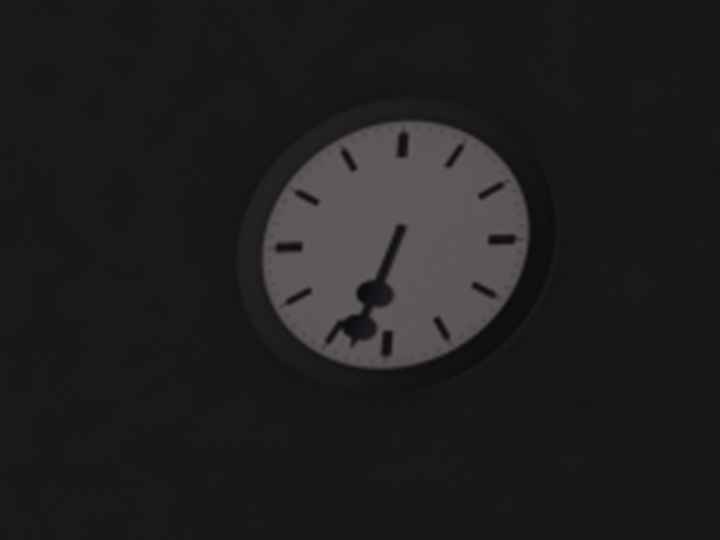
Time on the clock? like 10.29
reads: 6.33
